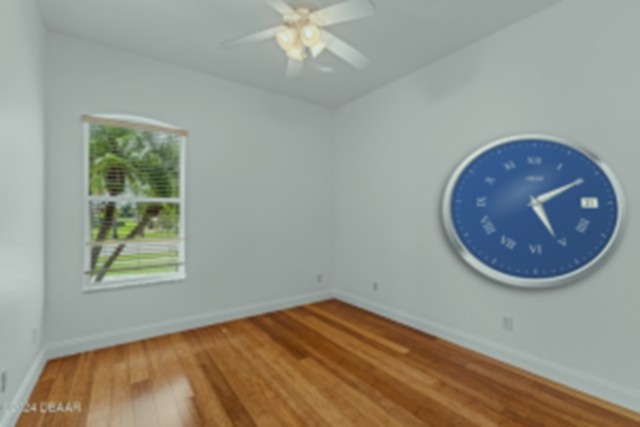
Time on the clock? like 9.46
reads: 5.10
